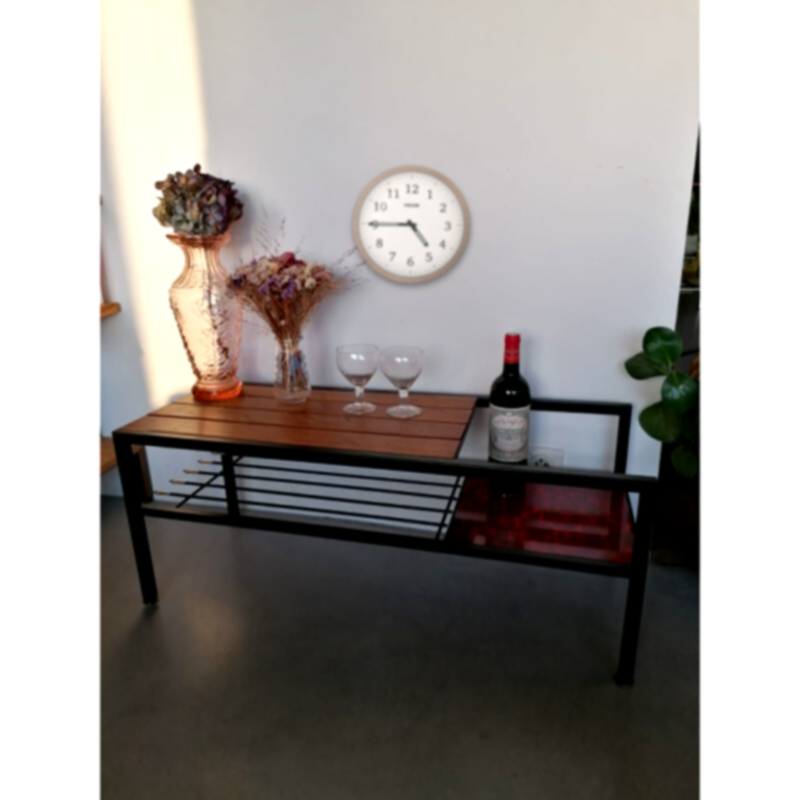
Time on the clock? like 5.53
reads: 4.45
